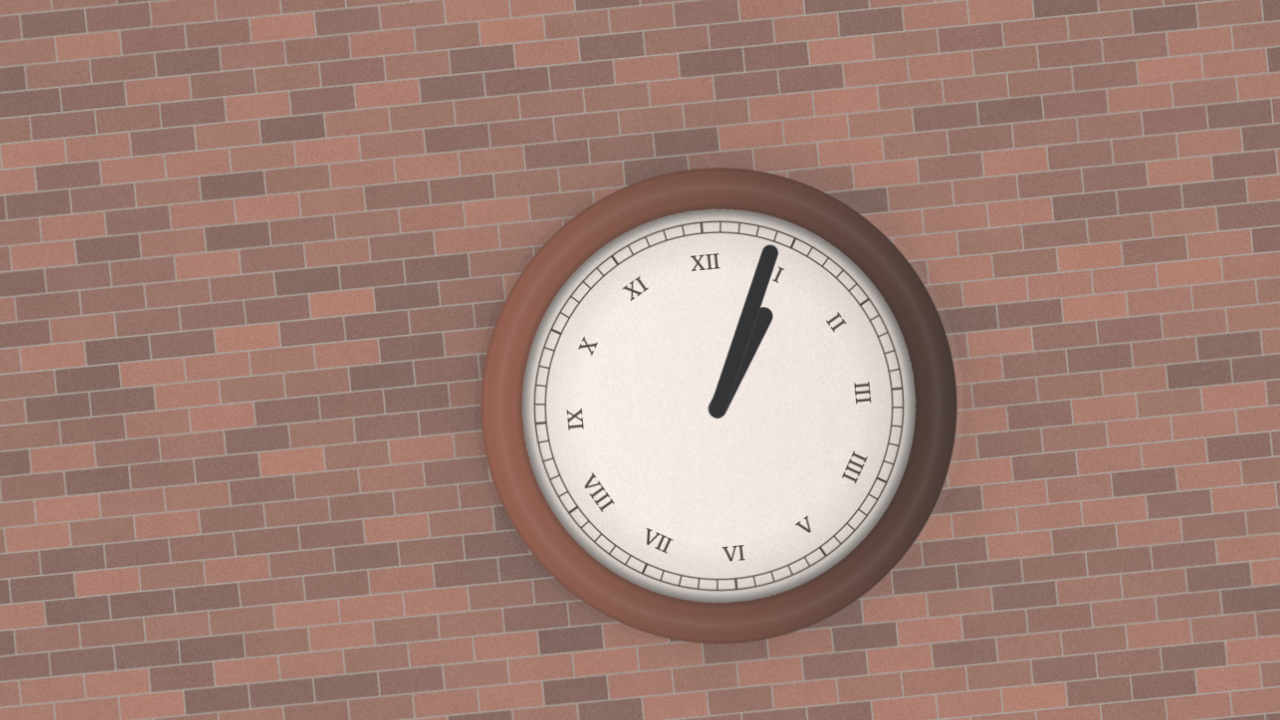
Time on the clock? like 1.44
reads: 1.04
